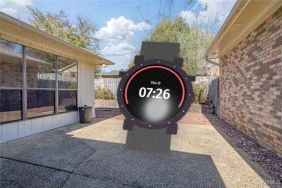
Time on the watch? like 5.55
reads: 7.26
